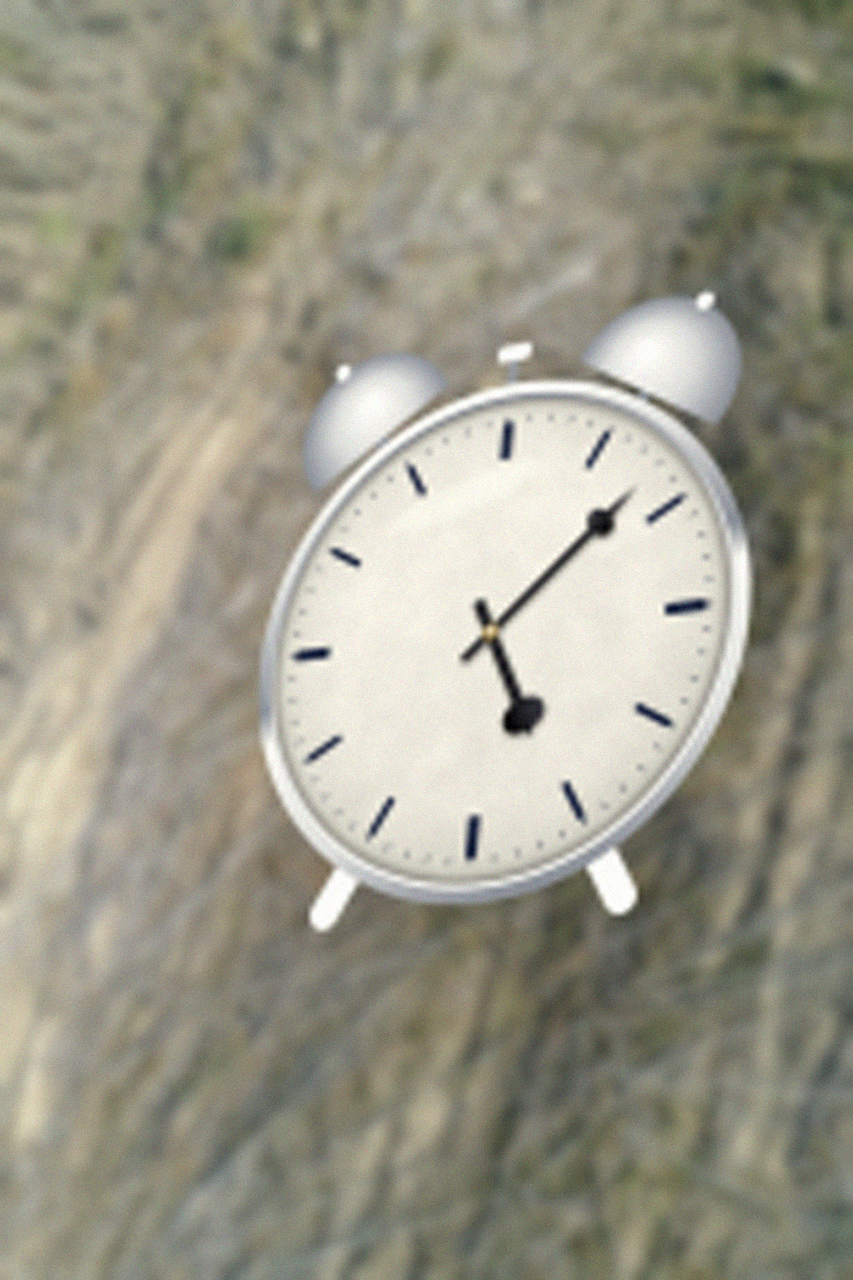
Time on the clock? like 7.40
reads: 5.08
